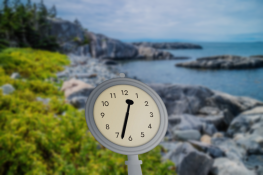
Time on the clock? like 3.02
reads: 12.33
